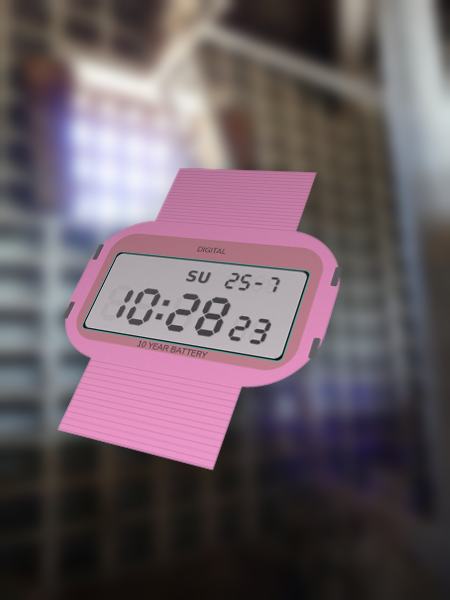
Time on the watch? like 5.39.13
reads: 10.28.23
